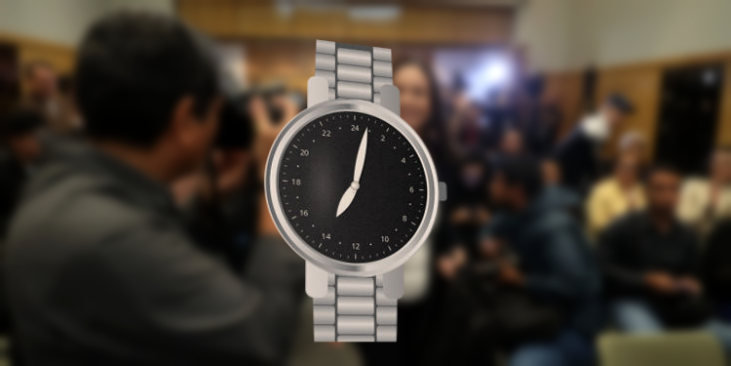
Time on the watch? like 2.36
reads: 14.02
